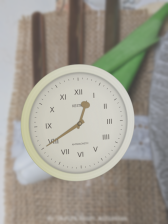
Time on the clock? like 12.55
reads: 12.40
